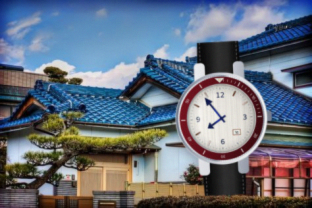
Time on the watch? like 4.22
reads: 7.54
